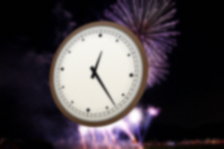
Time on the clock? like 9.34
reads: 12.23
